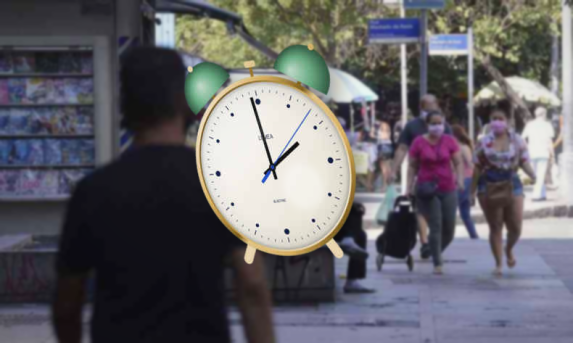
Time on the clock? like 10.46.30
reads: 1.59.08
